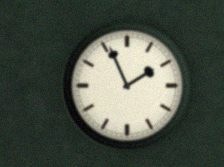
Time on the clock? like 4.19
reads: 1.56
